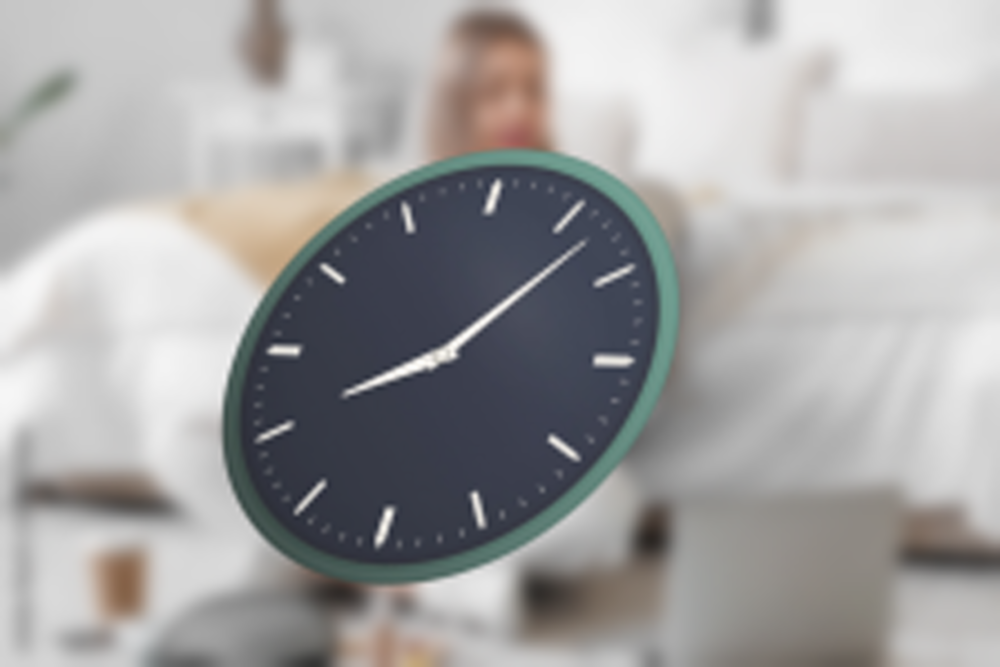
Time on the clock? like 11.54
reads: 8.07
